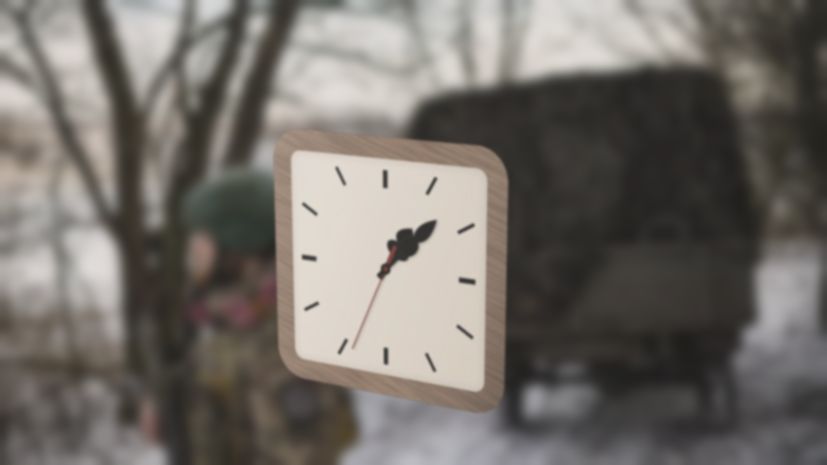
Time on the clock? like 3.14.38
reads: 1.07.34
